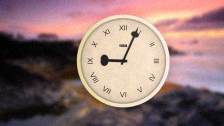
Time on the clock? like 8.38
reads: 9.04
